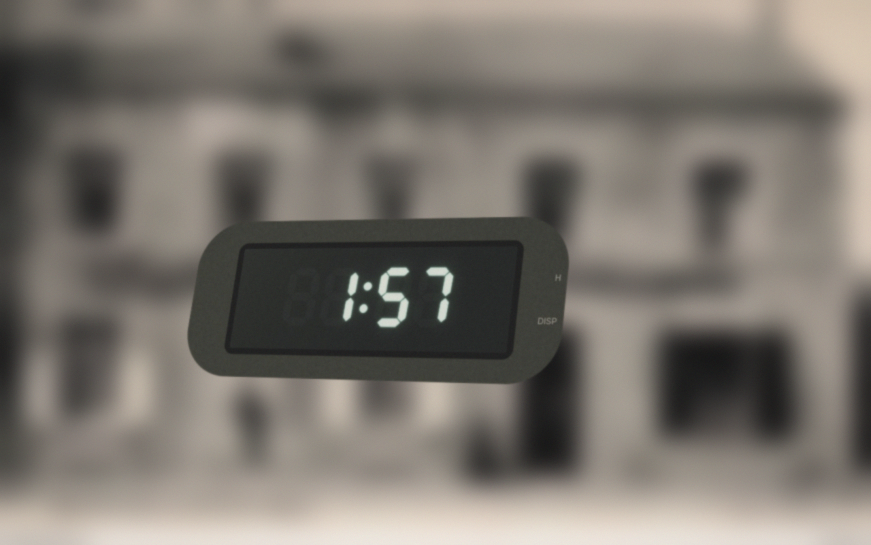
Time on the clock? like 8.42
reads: 1.57
